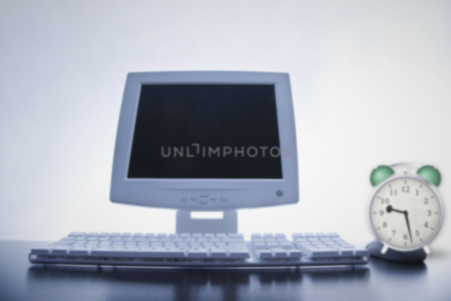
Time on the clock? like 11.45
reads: 9.28
